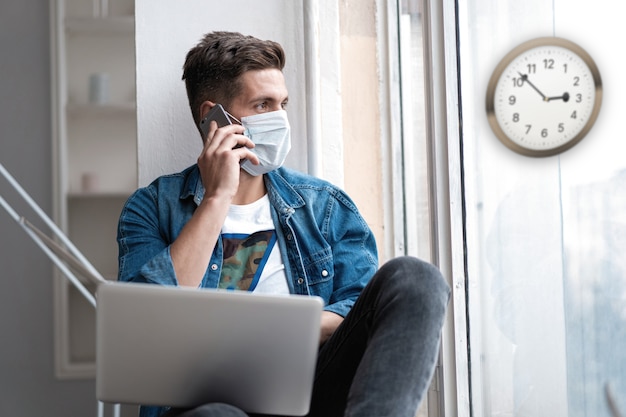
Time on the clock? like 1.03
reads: 2.52
